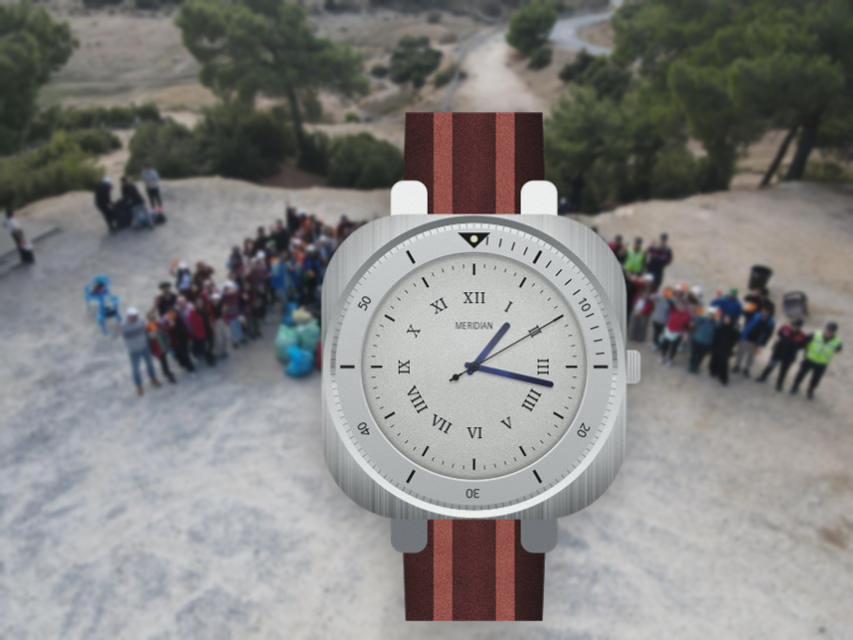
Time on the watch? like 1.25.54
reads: 1.17.10
